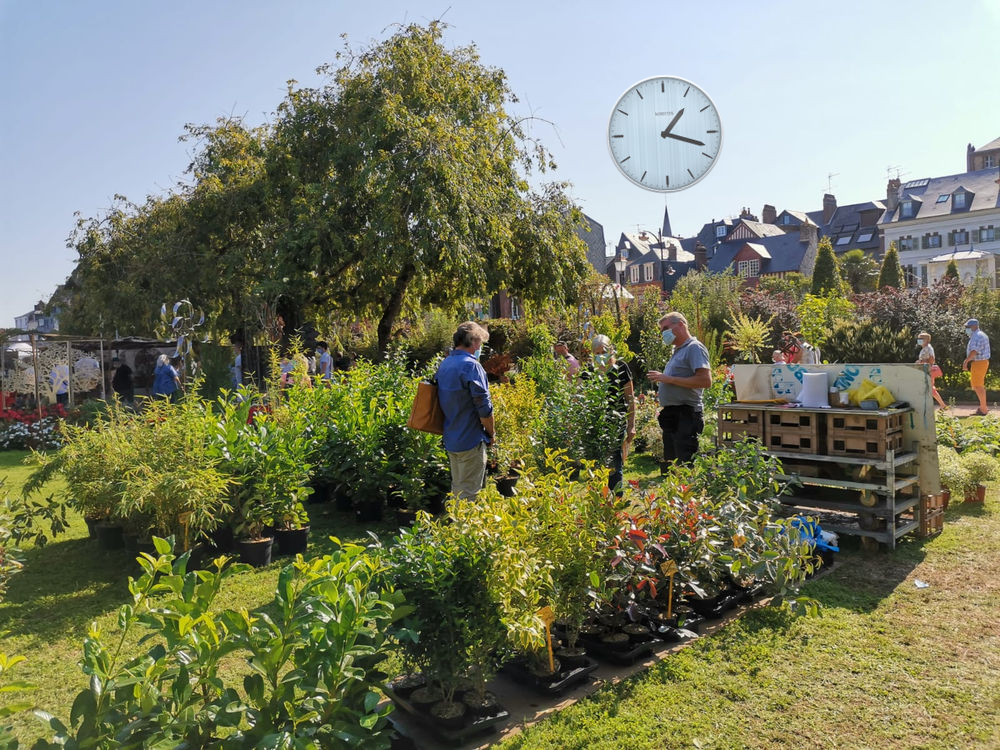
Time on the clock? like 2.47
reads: 1.18
